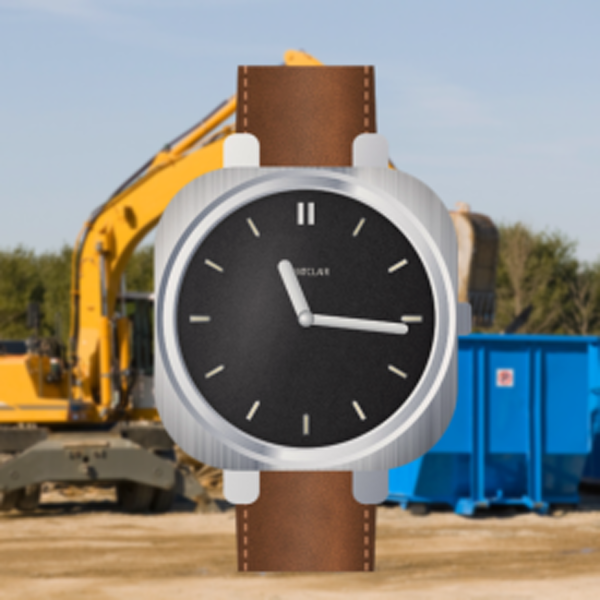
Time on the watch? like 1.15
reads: 11.16
